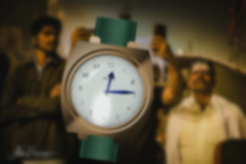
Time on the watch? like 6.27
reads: 12.14
